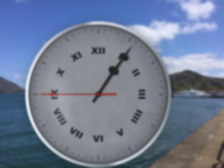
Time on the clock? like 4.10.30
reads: 1.05.45
